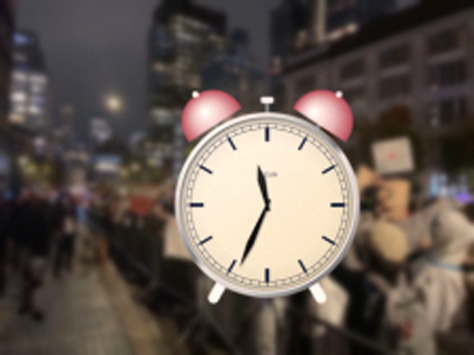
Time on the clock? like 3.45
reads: 11.34
